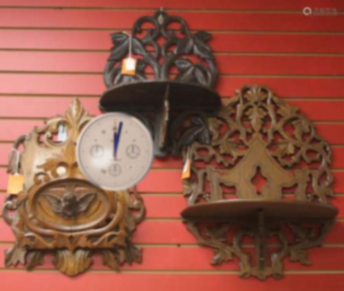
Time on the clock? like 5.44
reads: 12.02
